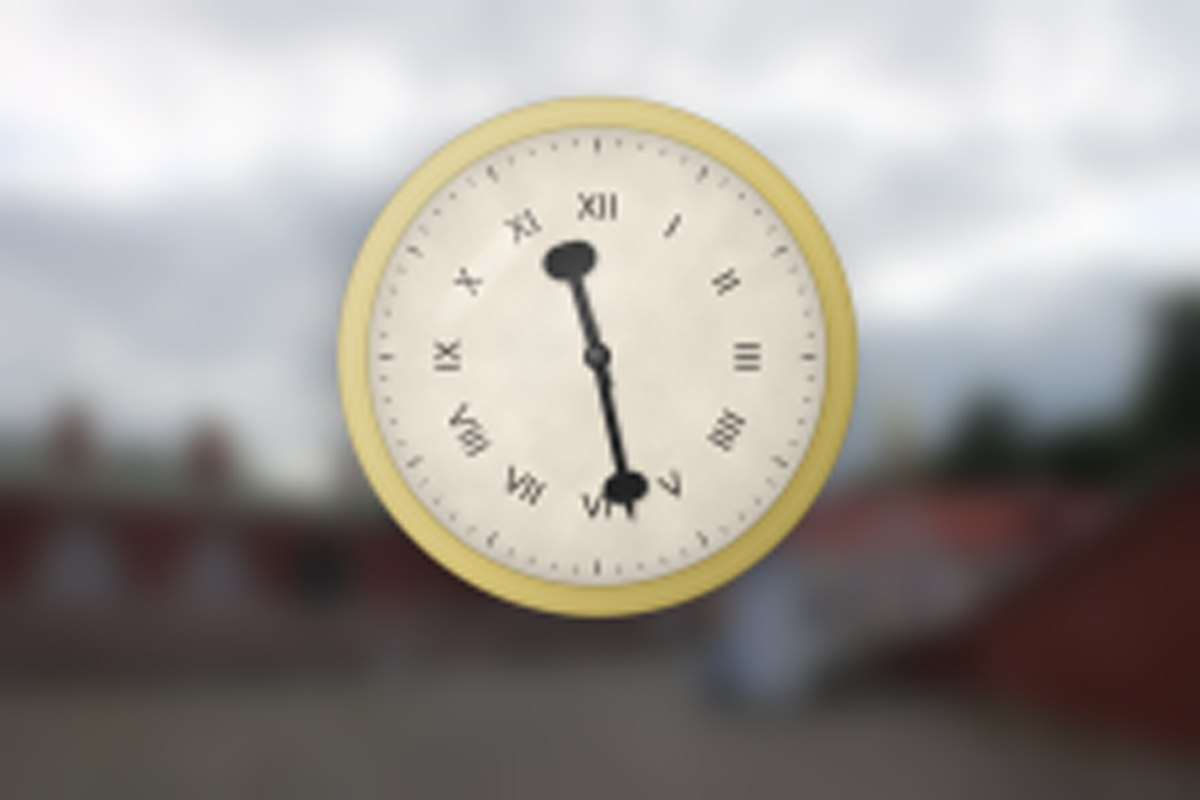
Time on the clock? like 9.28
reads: 11.28
